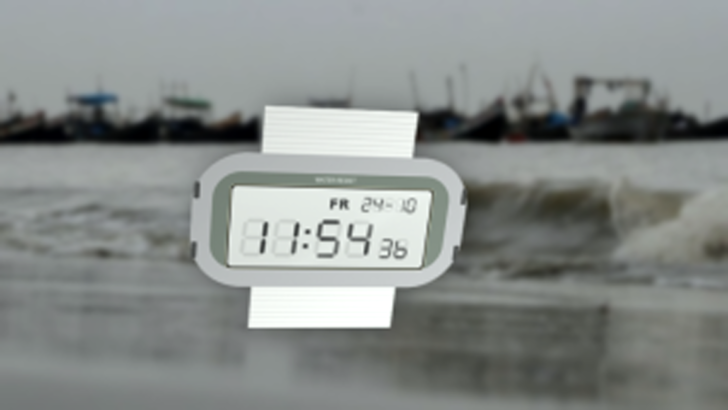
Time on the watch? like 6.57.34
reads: 11.54.36
